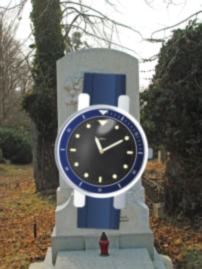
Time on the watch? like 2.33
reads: 11.10
